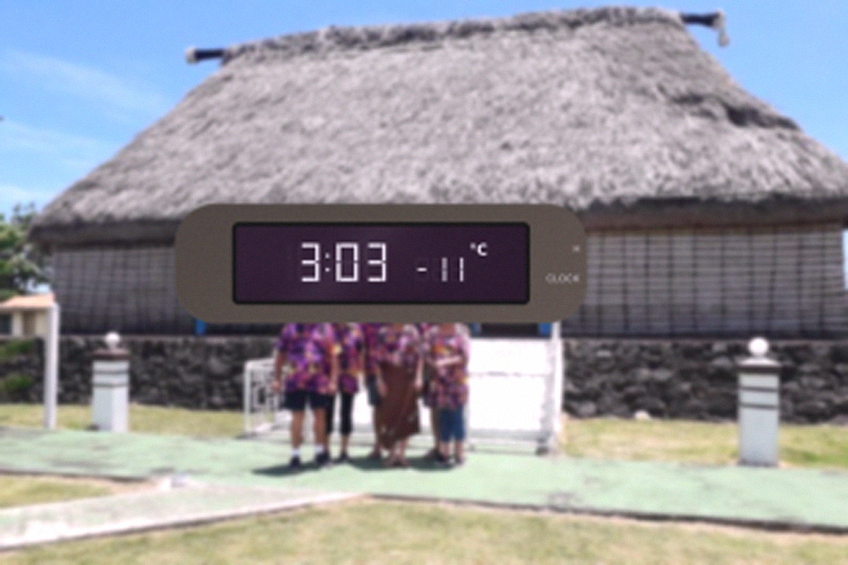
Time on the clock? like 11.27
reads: 3.03
